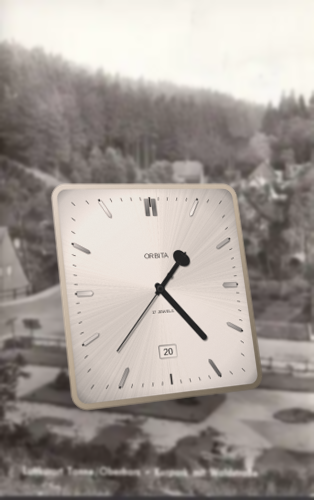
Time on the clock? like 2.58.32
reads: 1.23.37
